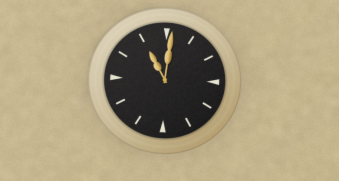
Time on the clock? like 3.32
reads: 11.01
